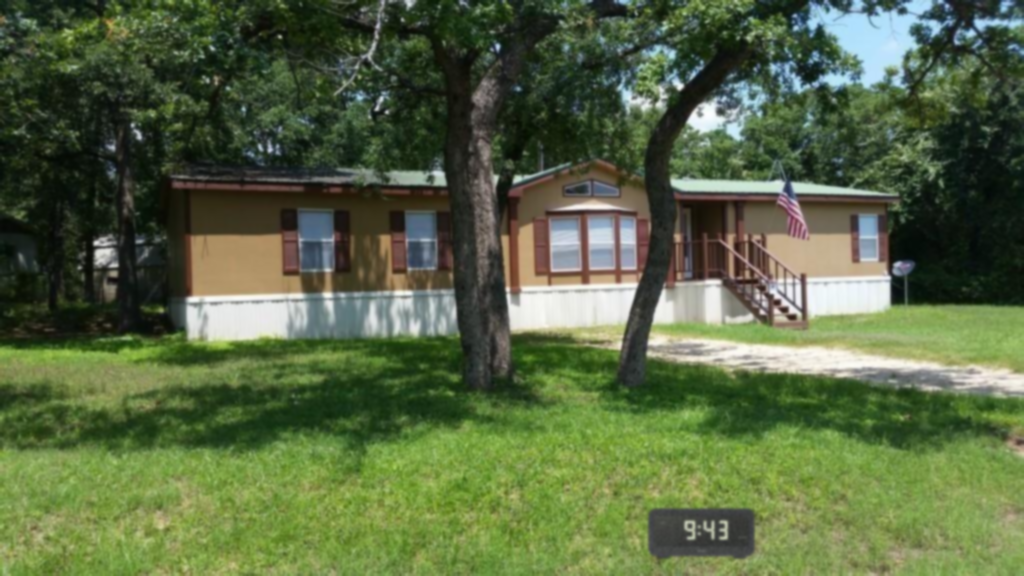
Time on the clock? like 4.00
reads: 9.43
